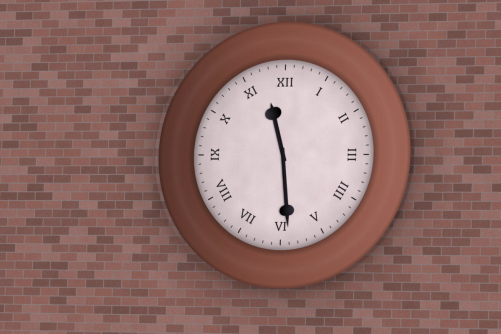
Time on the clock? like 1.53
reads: 11.29
